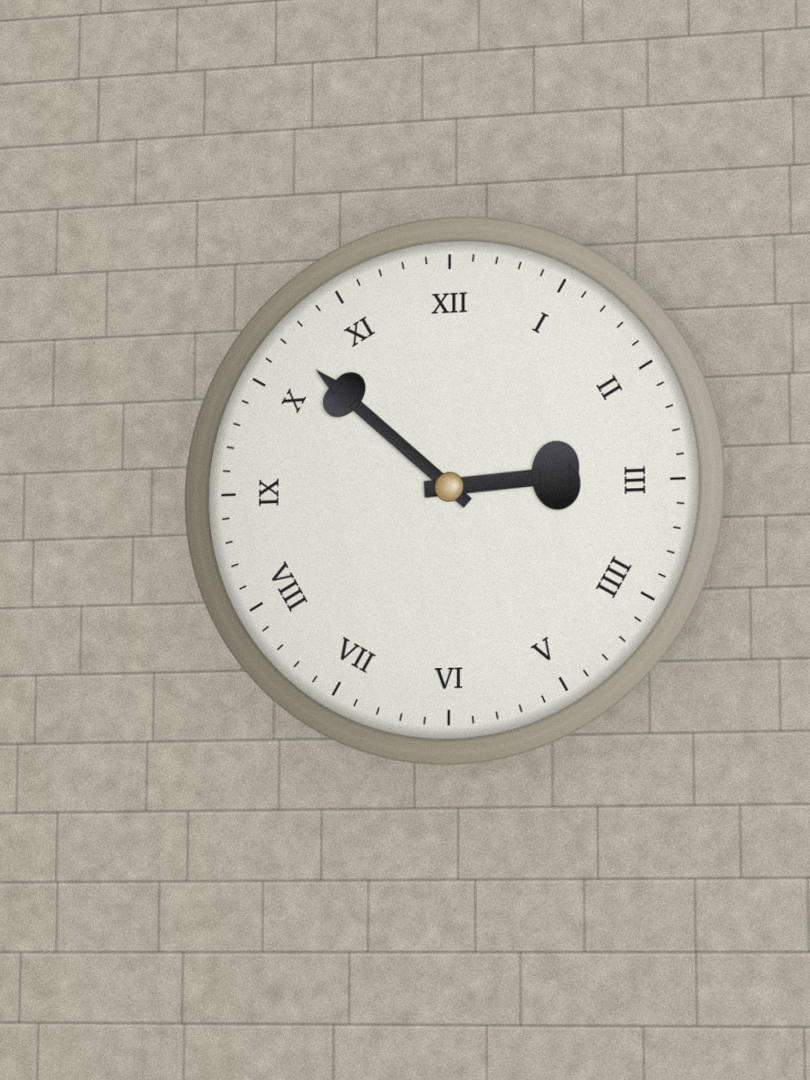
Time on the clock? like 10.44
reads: 2.52
